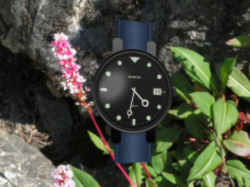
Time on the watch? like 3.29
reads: 4.32
